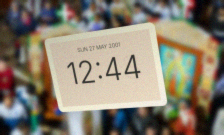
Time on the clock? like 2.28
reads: 12.44
